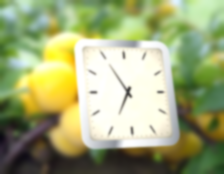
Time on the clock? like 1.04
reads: 6.55
